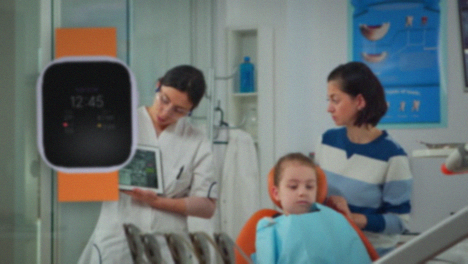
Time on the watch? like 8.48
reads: 12.45
